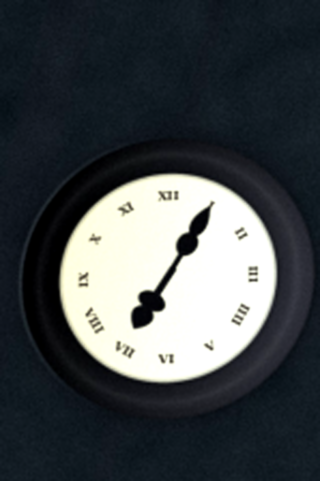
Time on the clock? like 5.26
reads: 7.05
